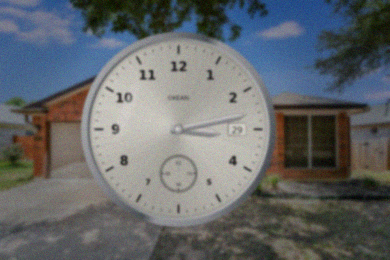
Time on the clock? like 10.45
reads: 3.13
